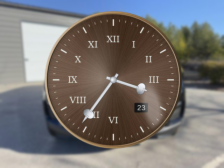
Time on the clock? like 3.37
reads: 3.36
